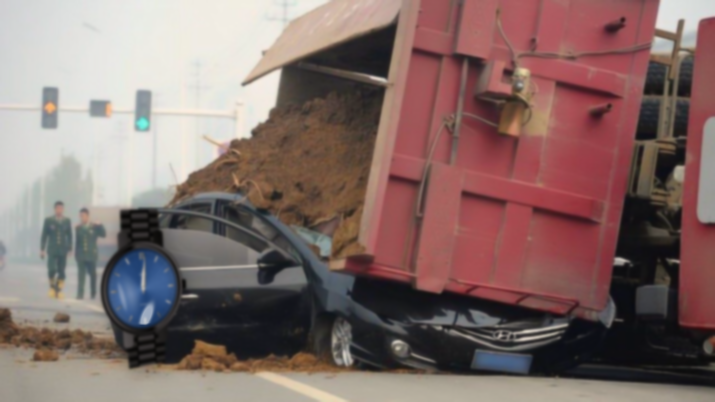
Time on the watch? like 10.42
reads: 12.01
